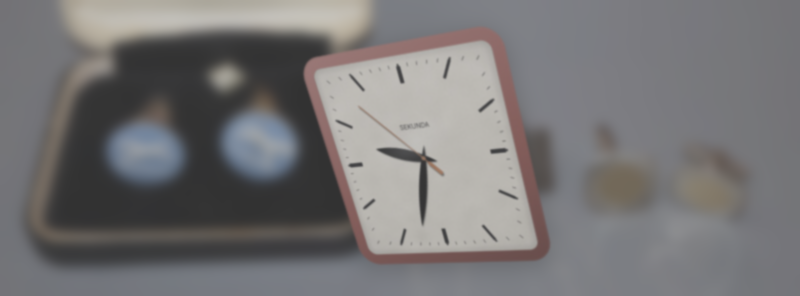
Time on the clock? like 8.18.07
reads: 9.32.53
